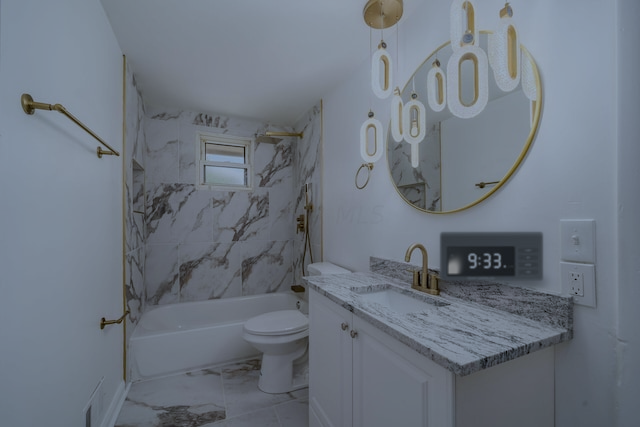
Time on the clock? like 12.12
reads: 9.33
